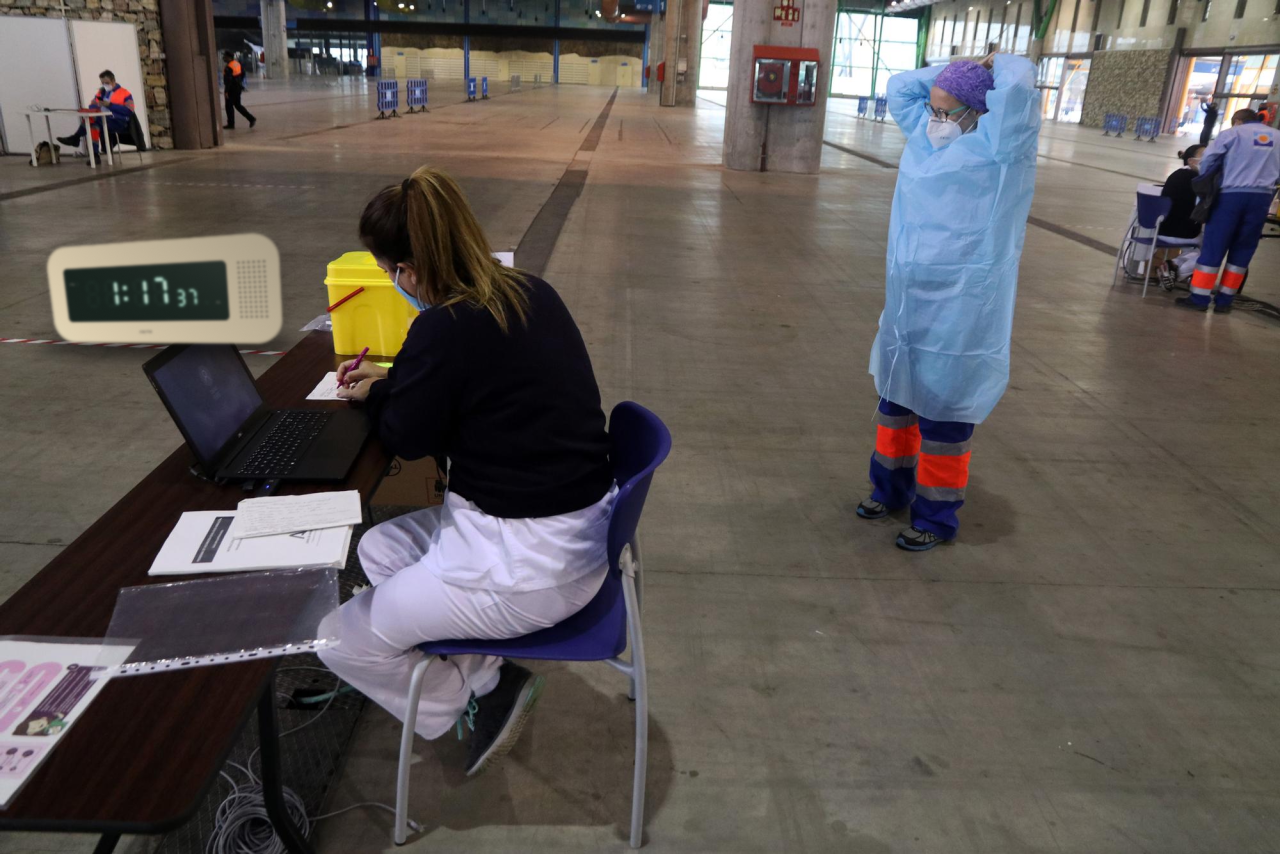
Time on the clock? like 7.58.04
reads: 1.17.37
